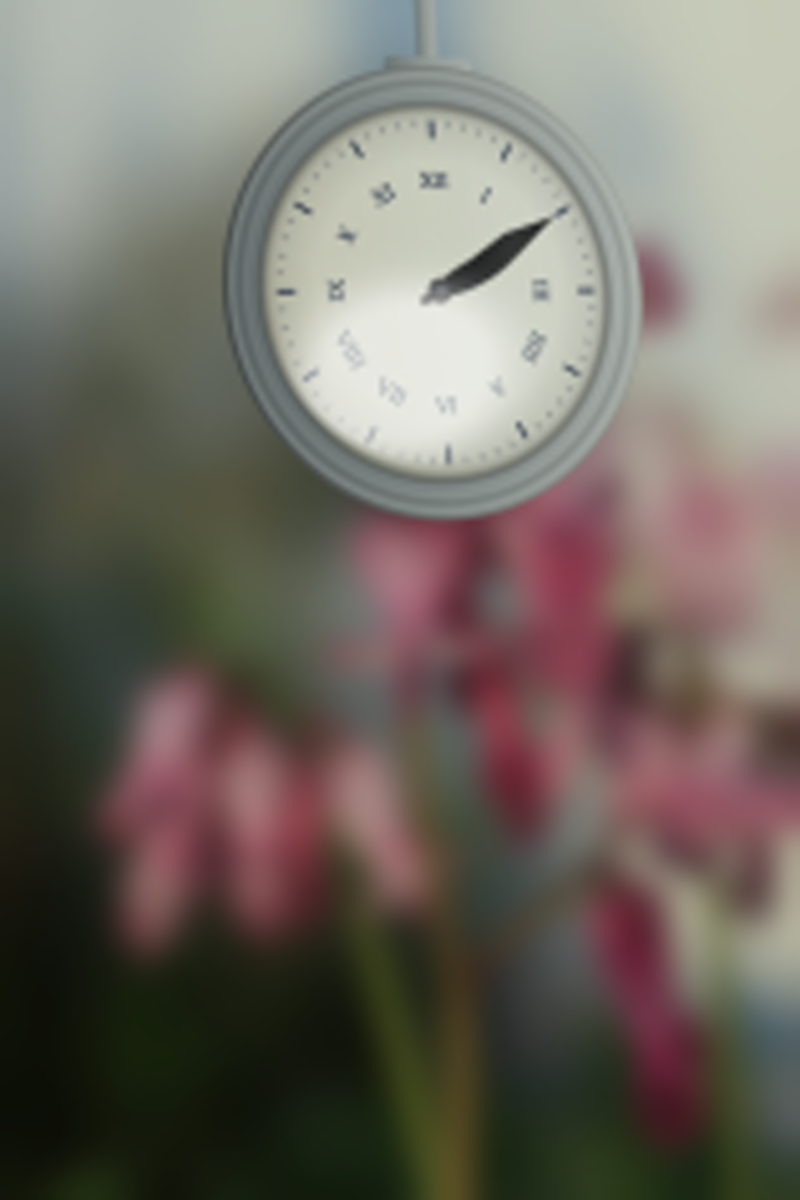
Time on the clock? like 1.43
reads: 2.10
